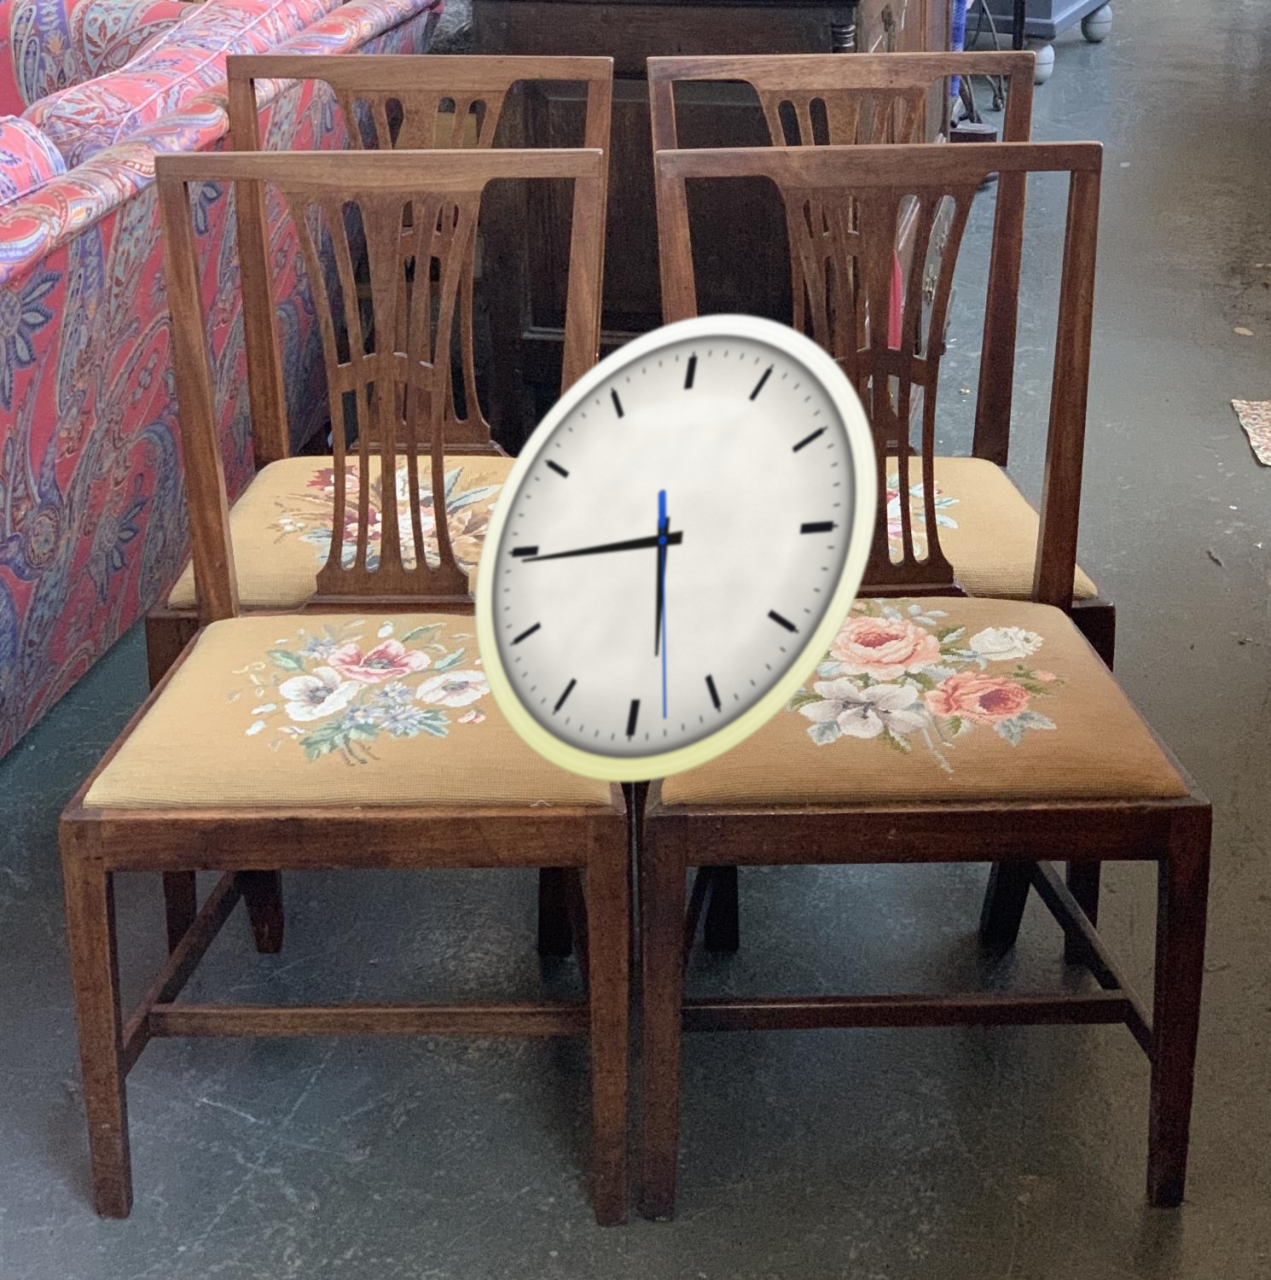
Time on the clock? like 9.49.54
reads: 5.44.28
